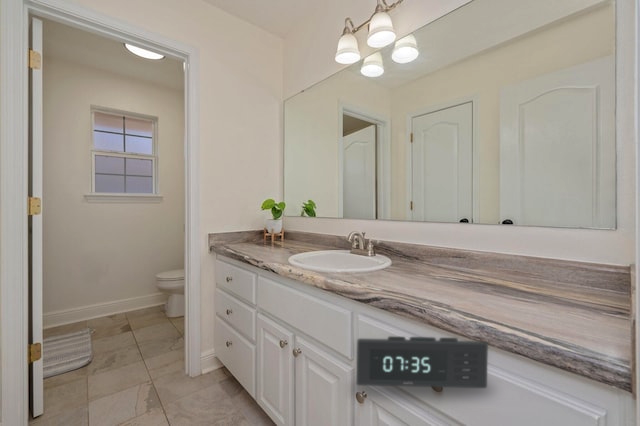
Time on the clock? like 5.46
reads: 7.35
